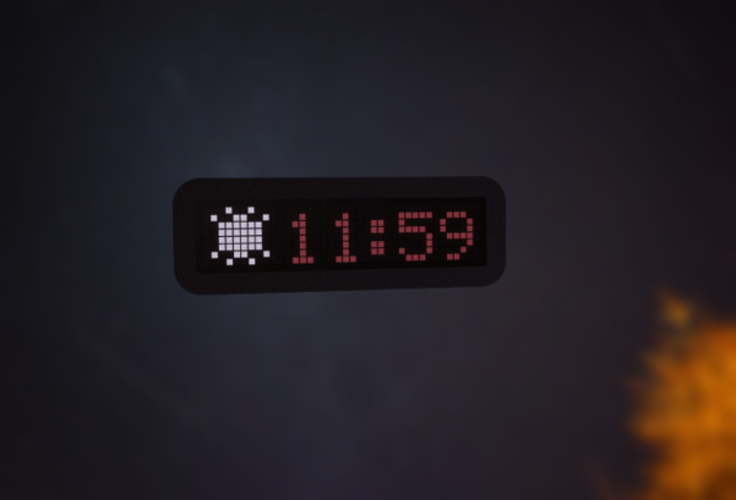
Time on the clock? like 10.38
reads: 11.59
